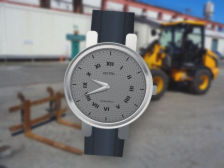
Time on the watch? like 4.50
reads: 9.41
